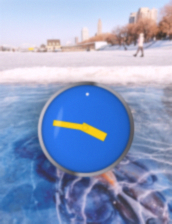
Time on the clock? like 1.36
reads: 3.46
